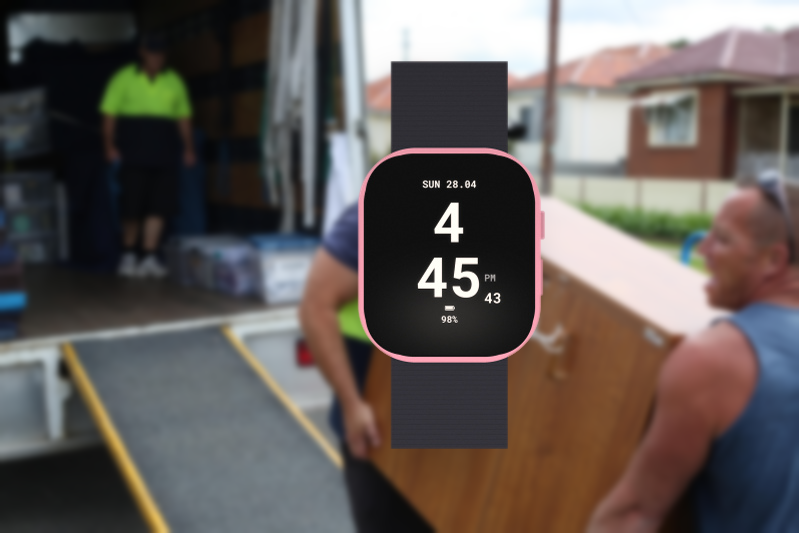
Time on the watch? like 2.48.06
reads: 4.45.43
